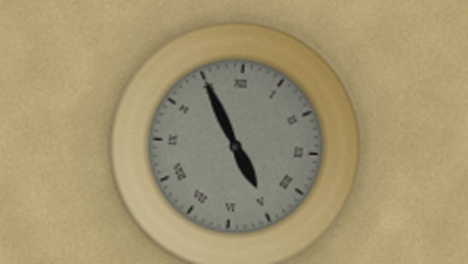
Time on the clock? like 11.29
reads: 4.55
